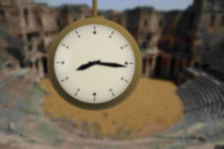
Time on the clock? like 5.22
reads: 8.16
